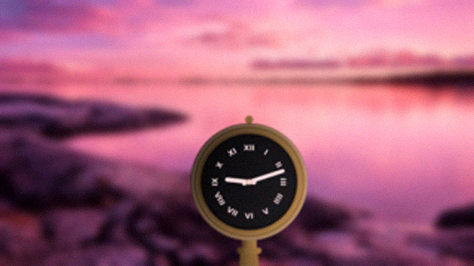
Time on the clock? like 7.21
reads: 9.12
